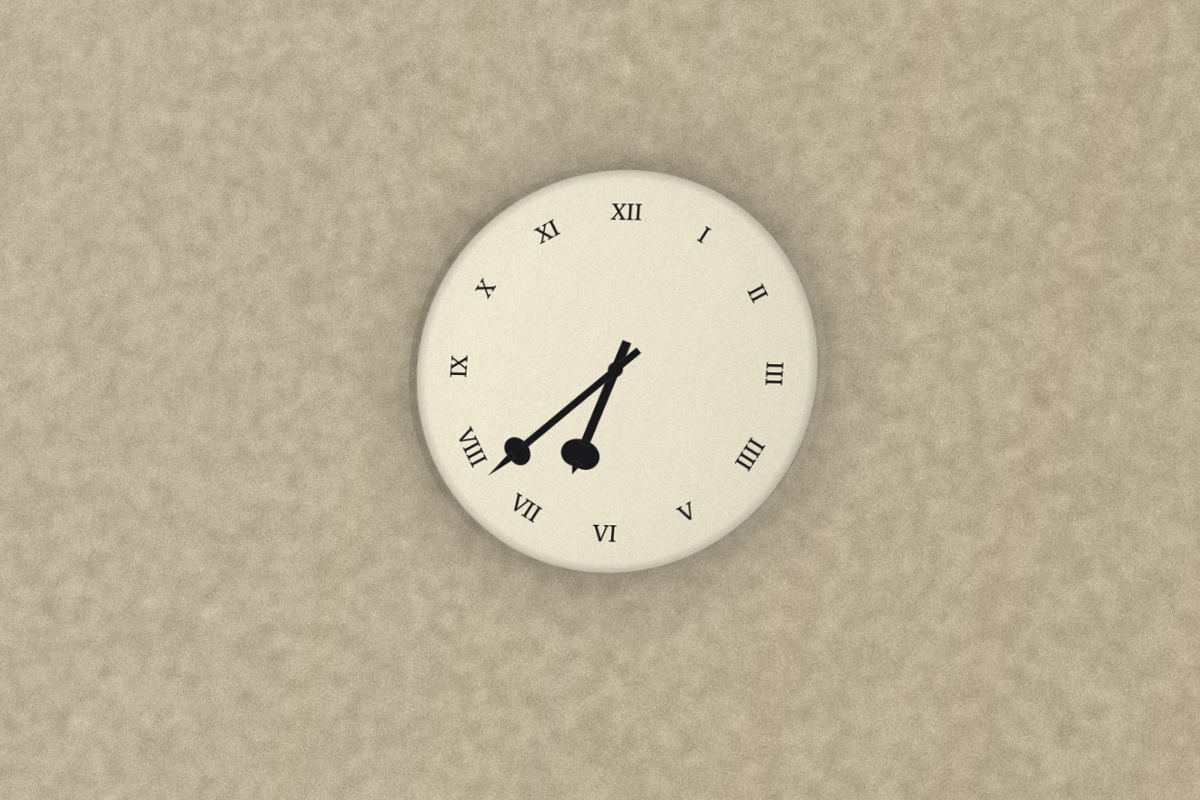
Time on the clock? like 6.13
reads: 6.38
